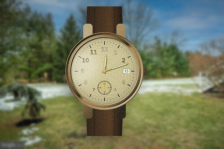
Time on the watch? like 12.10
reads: 12.12
